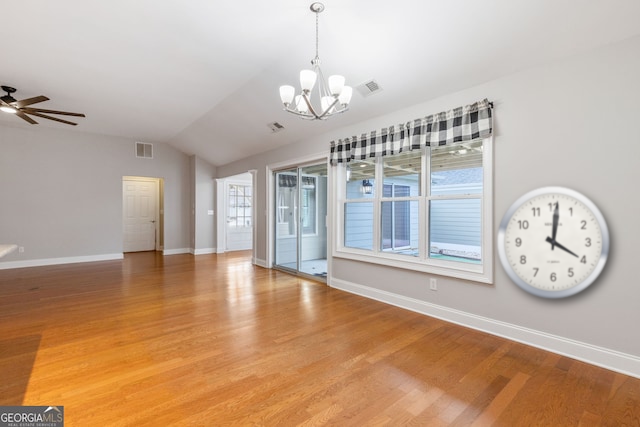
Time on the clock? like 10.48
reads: 4.01
